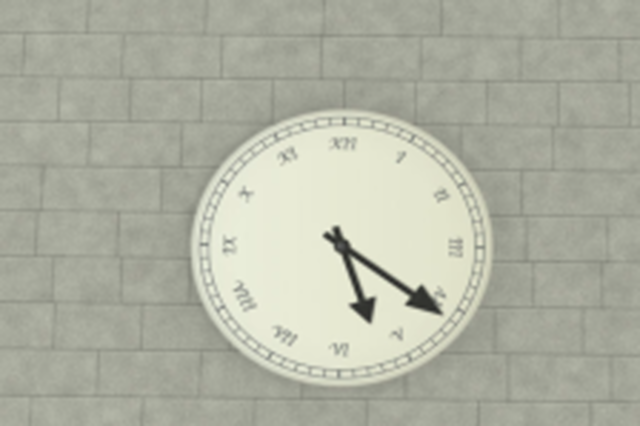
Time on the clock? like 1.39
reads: 5.21
